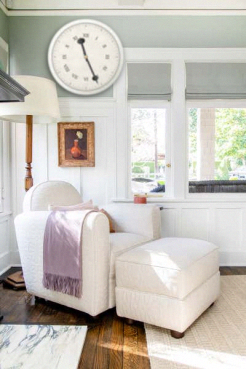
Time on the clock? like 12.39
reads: 11.26
